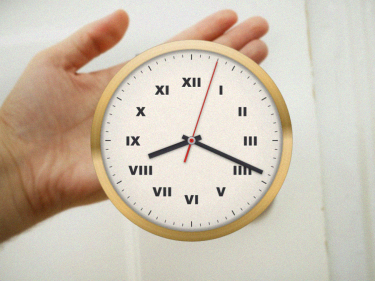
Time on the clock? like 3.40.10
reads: 8.19.03
